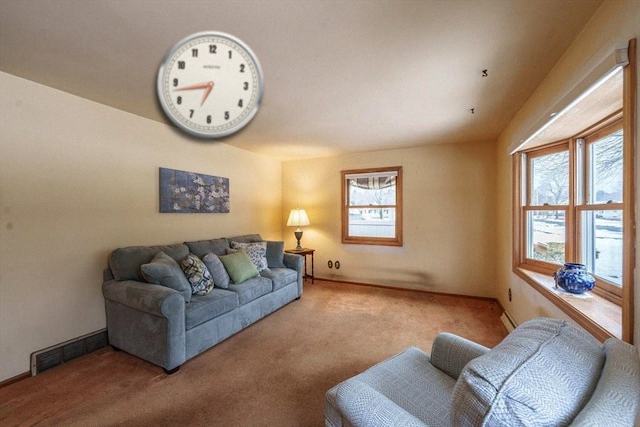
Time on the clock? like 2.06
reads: 6.43
